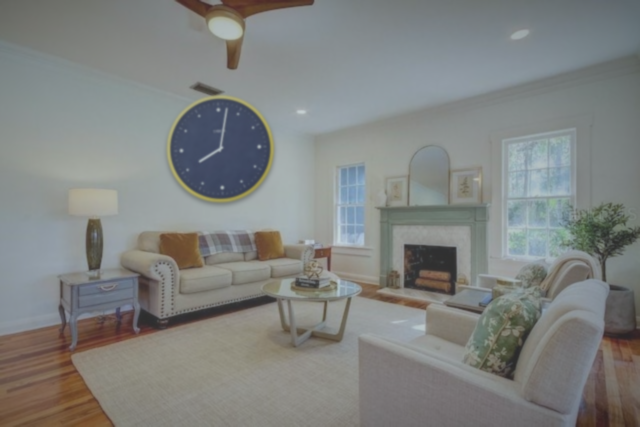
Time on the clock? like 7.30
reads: 8.02
